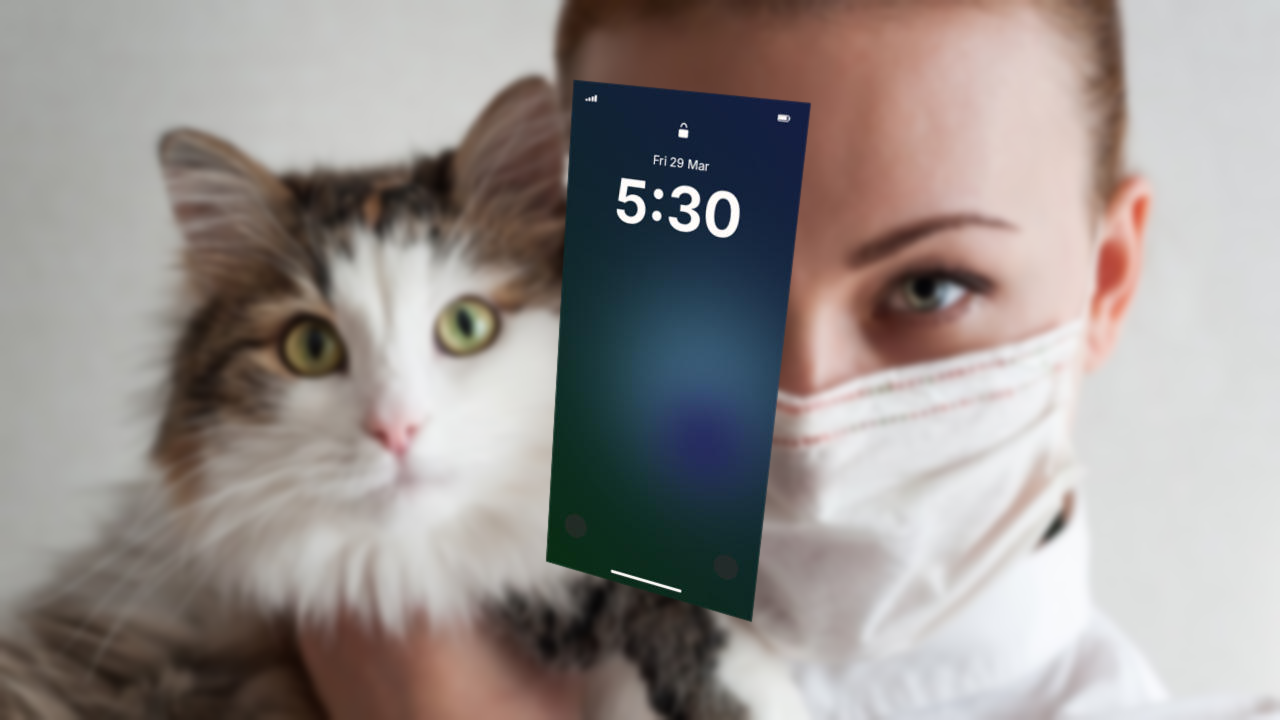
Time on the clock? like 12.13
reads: 5.30
